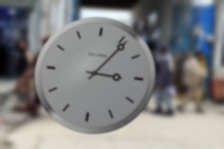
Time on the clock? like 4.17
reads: 3.06
